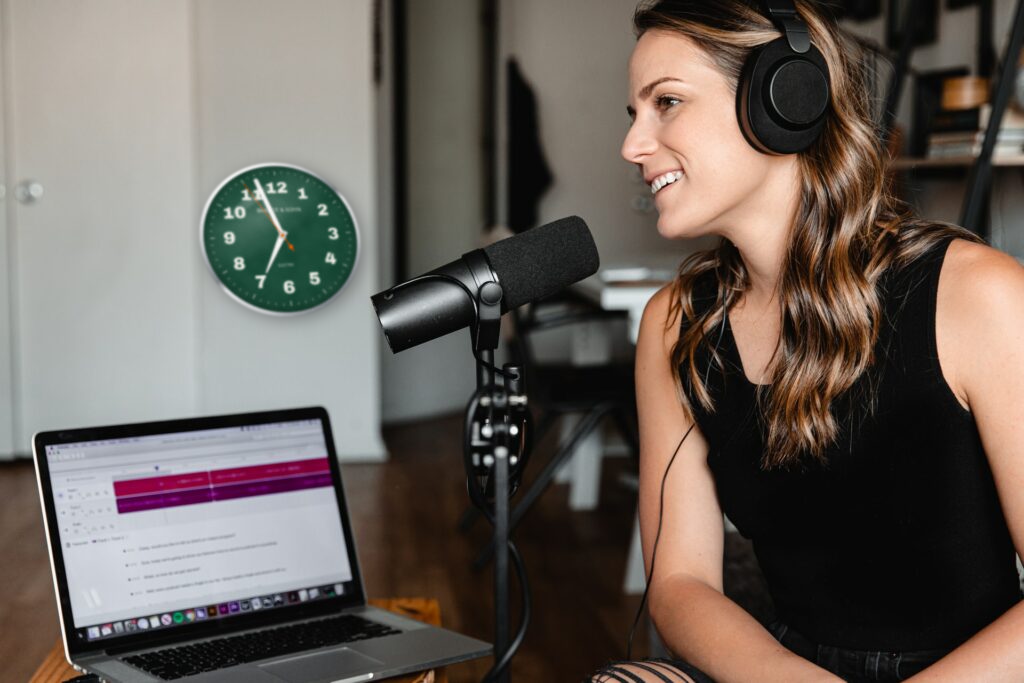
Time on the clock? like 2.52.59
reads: 6.56.55
